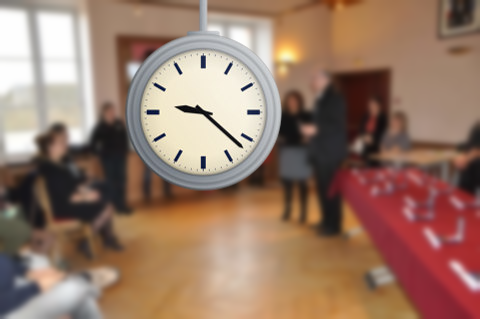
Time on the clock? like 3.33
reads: 9.22
